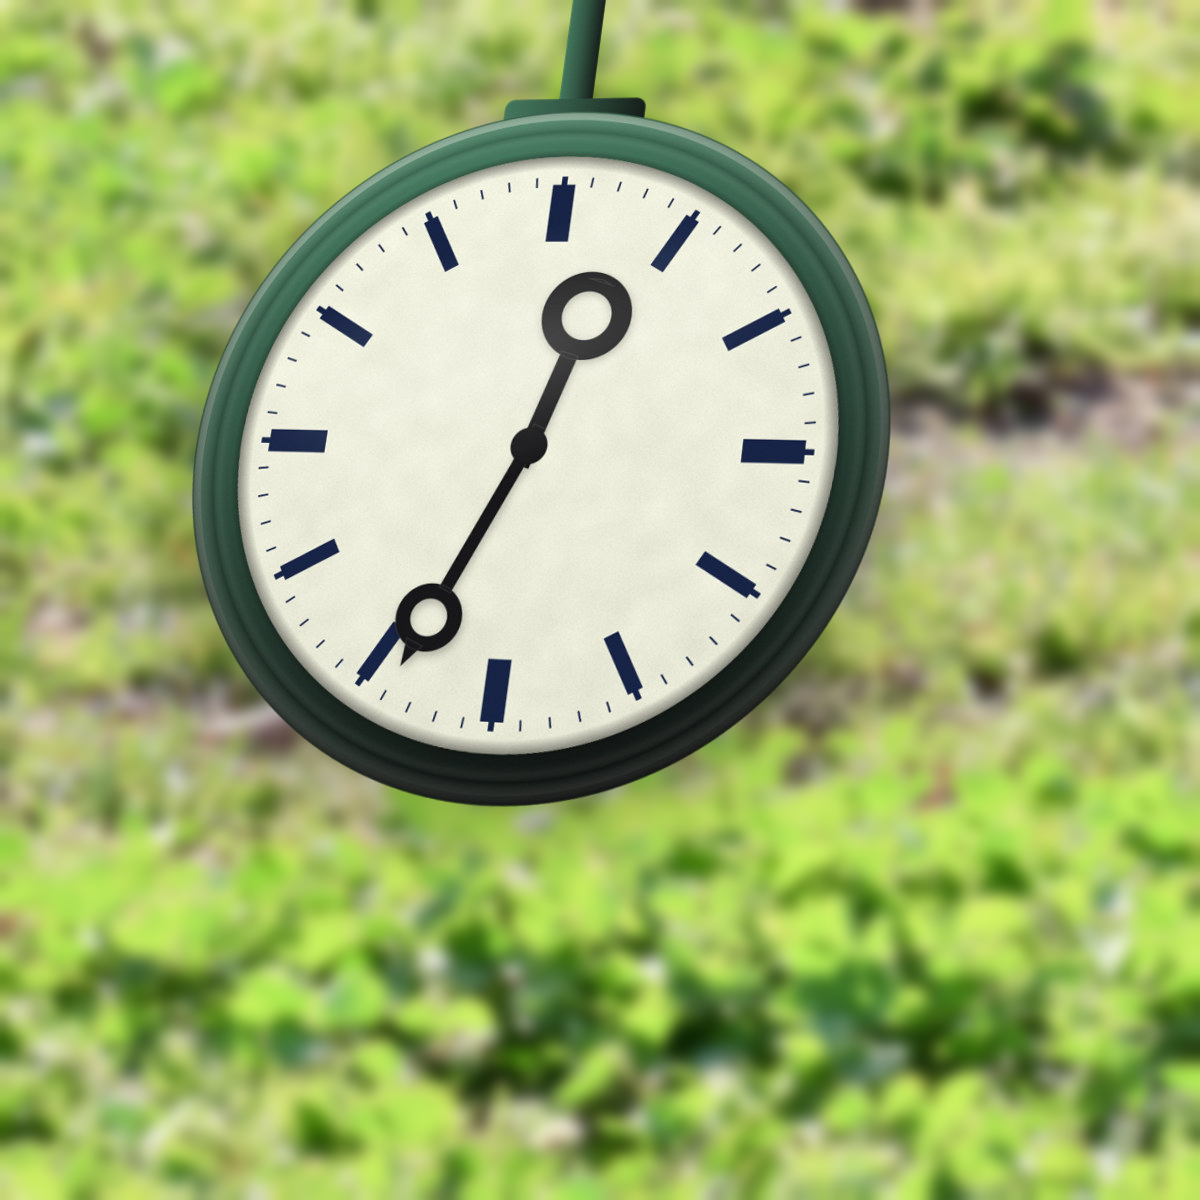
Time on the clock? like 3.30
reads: 12.34
